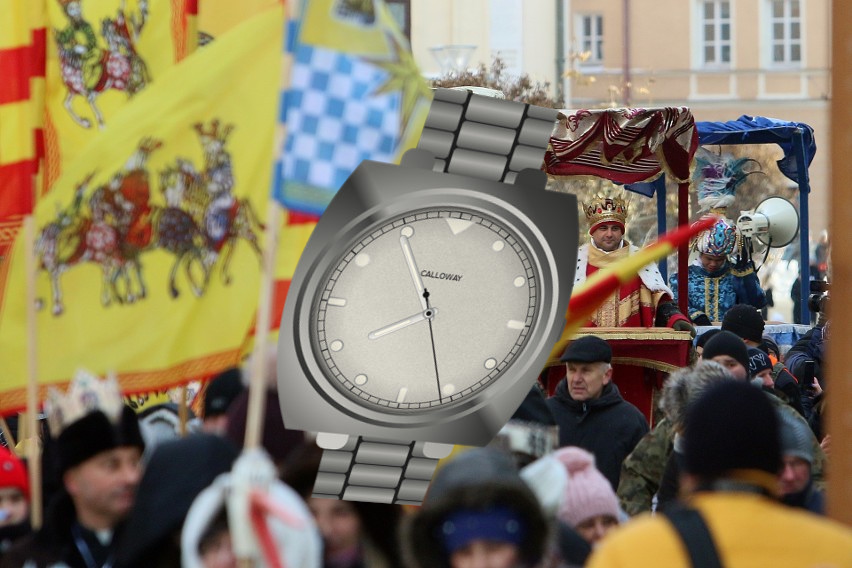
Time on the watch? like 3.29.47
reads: 7.54.26
